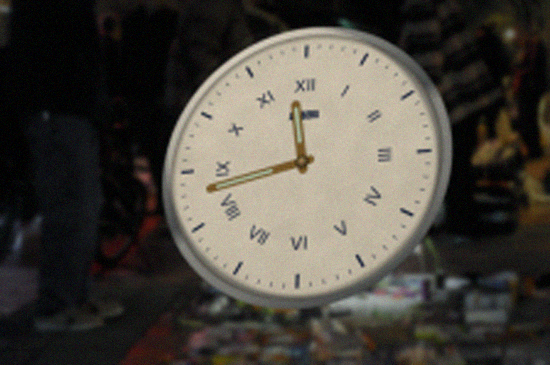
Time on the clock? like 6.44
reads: 11.43
